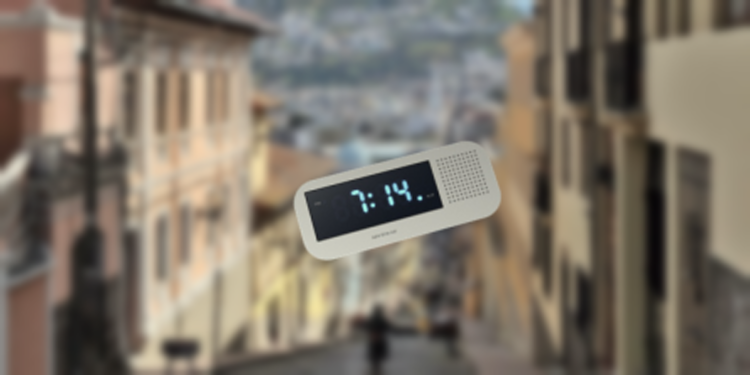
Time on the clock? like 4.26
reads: 7.14
